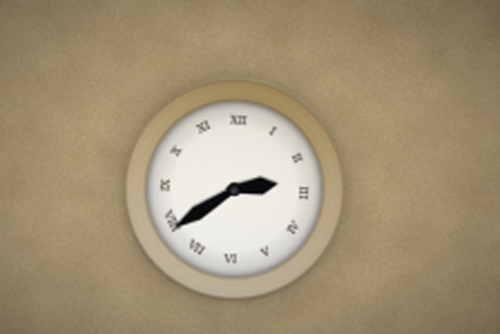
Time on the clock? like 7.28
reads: 2.39
